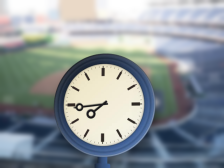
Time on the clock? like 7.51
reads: 7.44
